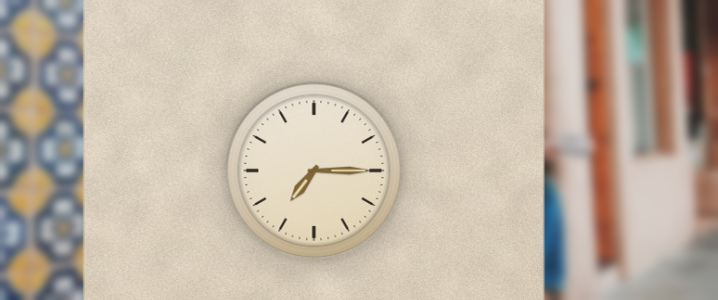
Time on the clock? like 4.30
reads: 7.15
